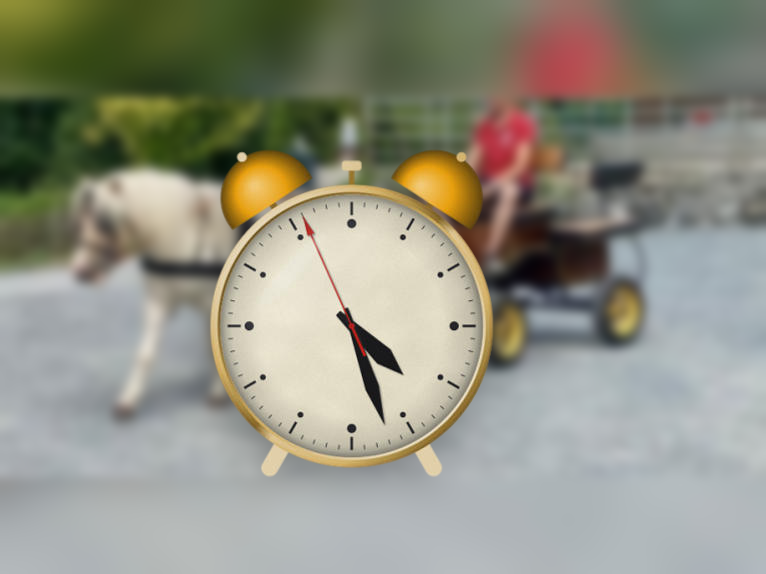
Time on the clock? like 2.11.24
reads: 4.26.56
